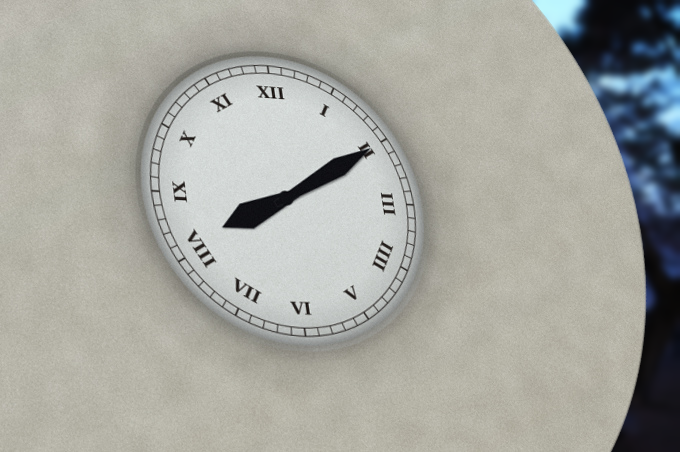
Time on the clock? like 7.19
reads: 8.10
